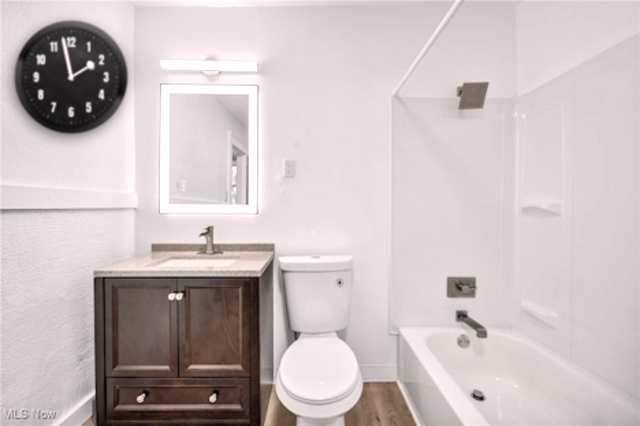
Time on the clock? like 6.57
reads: 1.58
